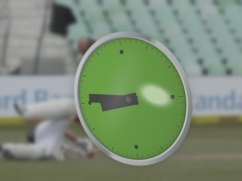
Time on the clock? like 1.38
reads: 8.46
